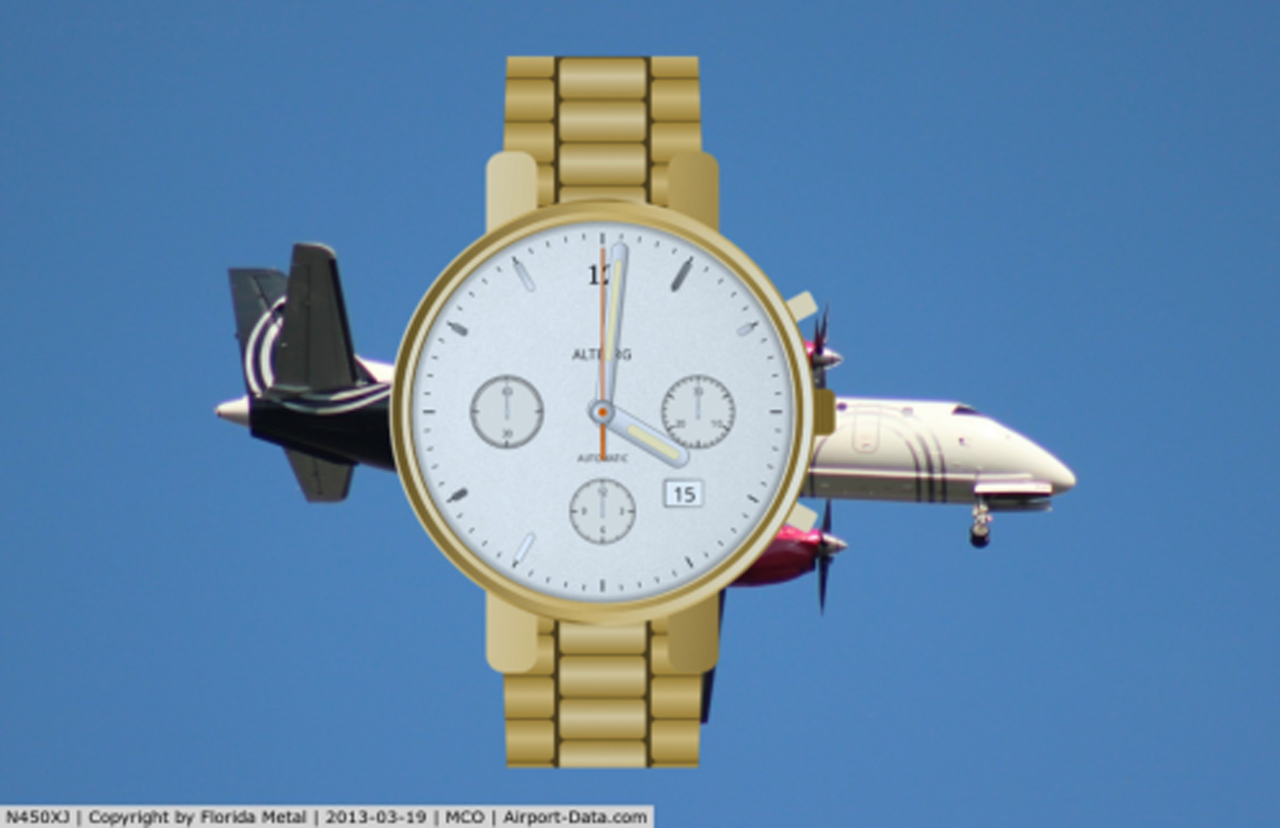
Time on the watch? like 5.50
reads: 4.01
